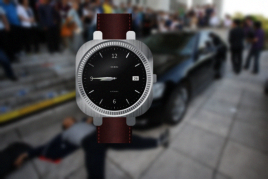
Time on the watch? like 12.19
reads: 8.45
